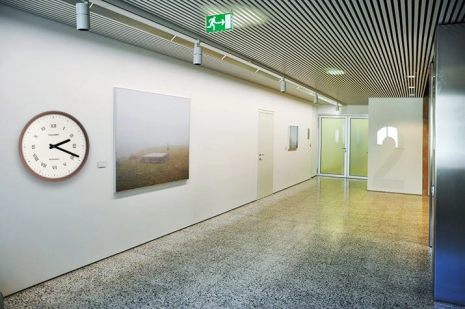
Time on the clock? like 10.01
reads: 2.19
